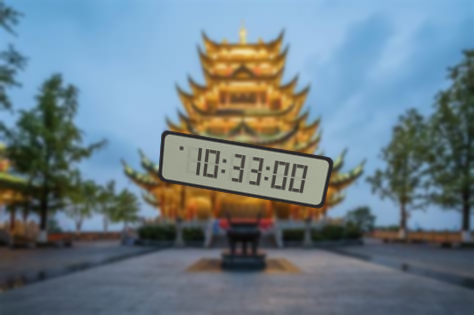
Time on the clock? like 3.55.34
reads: 10.33.00
